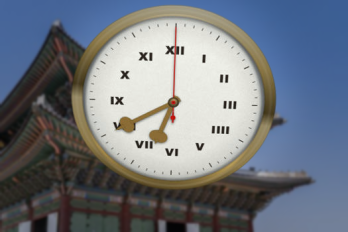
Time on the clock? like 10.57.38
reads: 6.40.00
